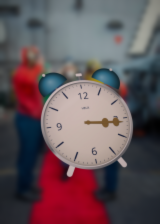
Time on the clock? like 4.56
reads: 3.16
